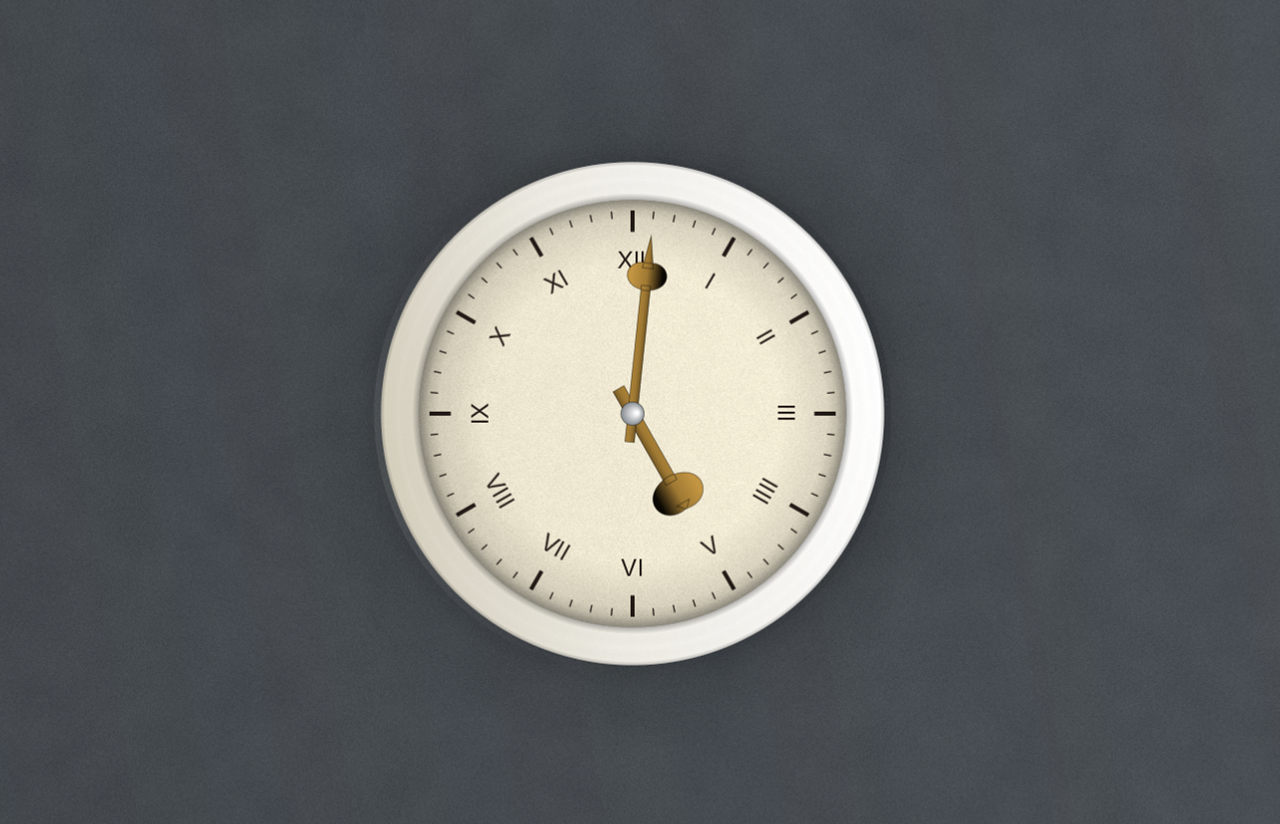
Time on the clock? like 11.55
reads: 5.01
